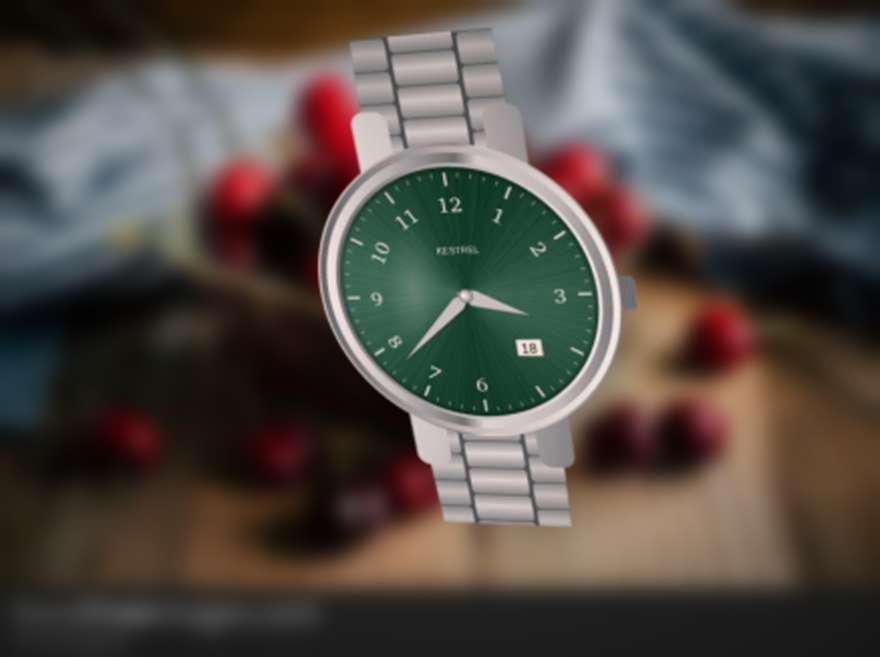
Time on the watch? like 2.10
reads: 3.38
